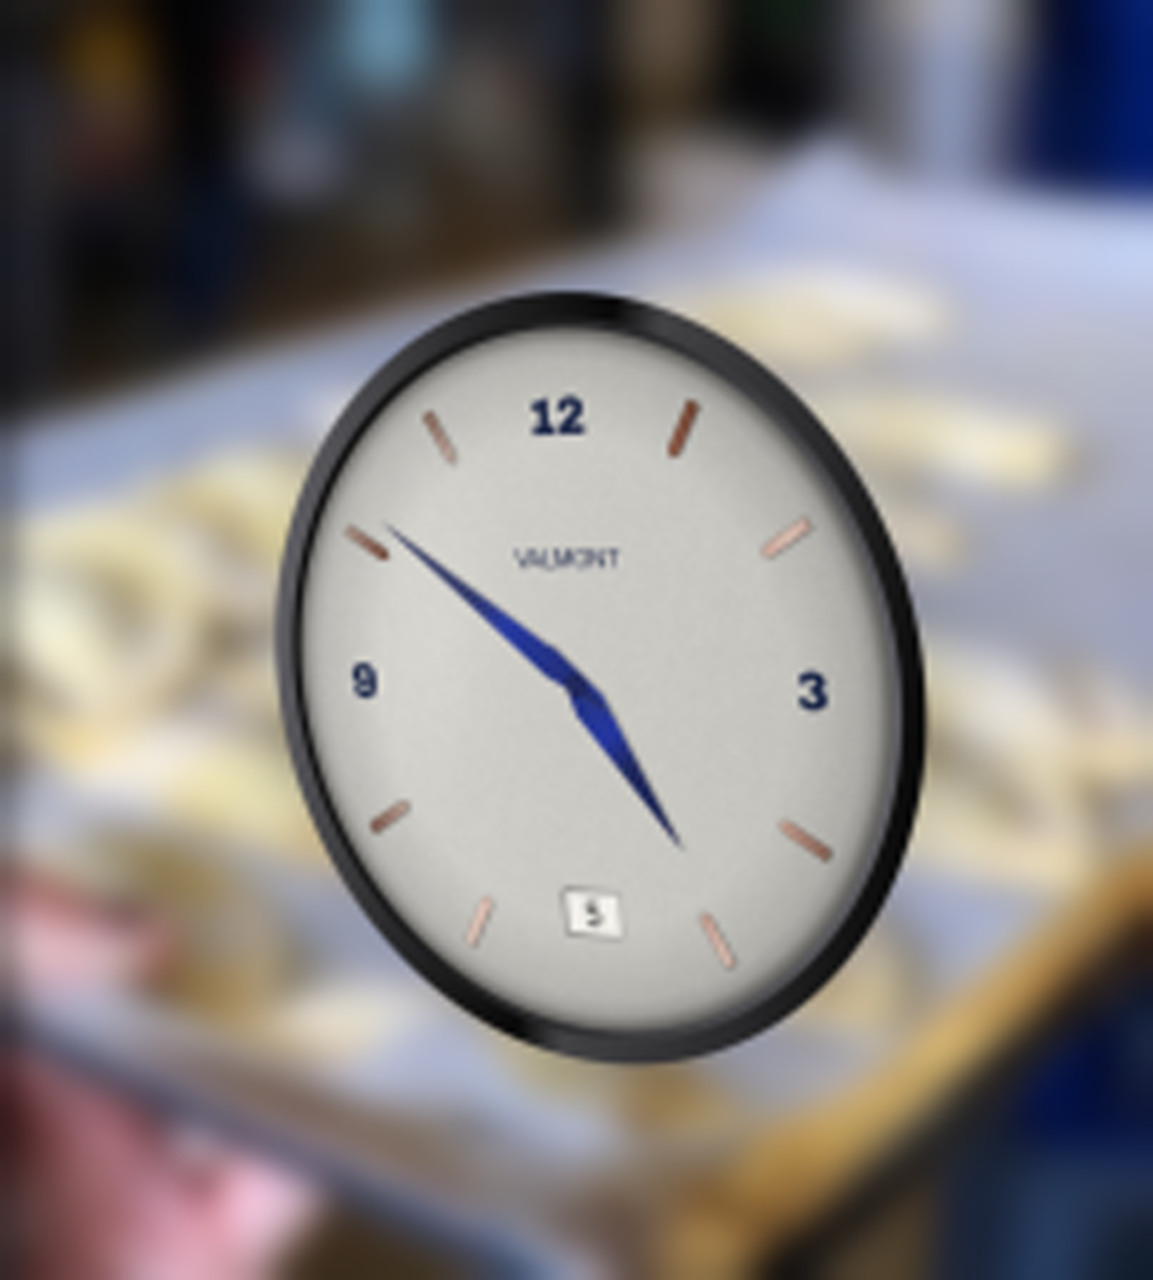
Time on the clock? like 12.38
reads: 4.51
